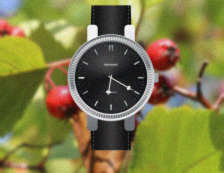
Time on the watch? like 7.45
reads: 6.20
